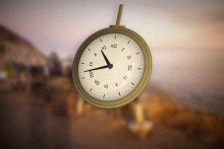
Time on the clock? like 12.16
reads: 10.42
